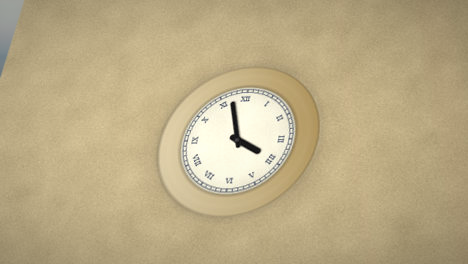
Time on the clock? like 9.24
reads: 3.57
